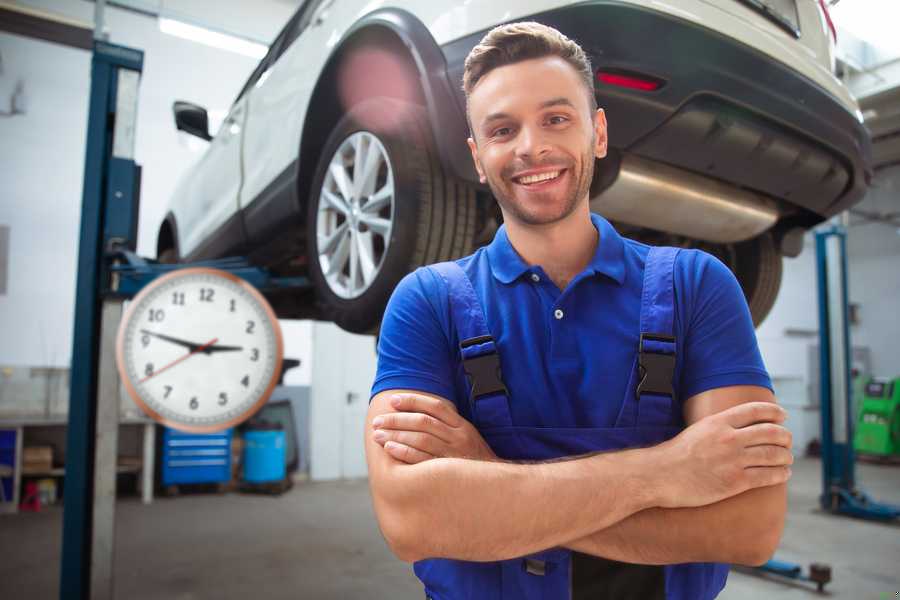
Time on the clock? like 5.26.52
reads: 2.46.39
